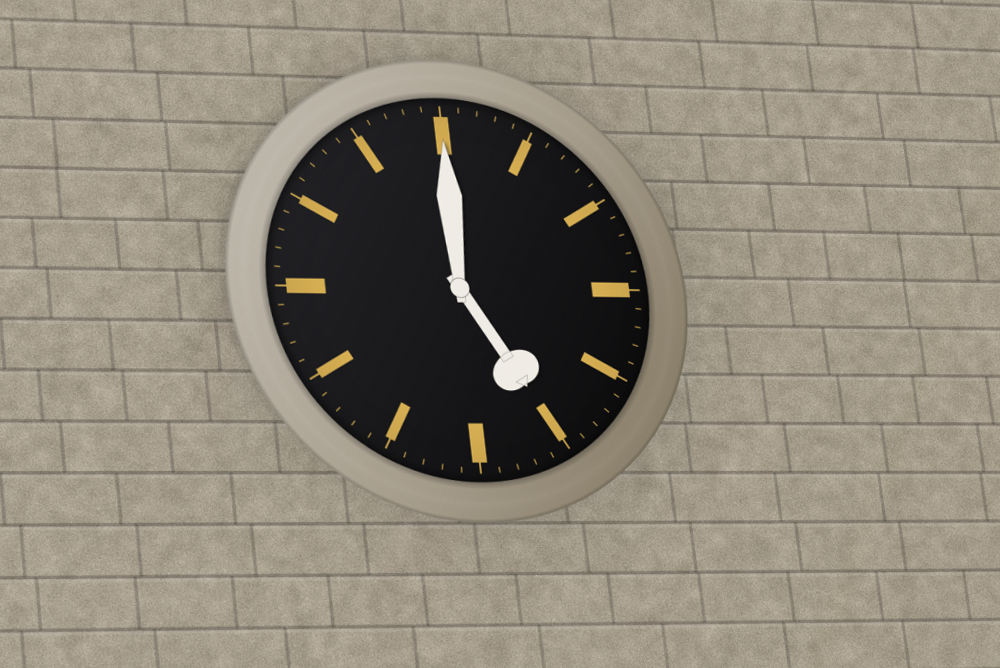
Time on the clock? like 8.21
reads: 5.00
